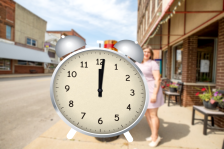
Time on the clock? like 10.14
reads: 12.01
